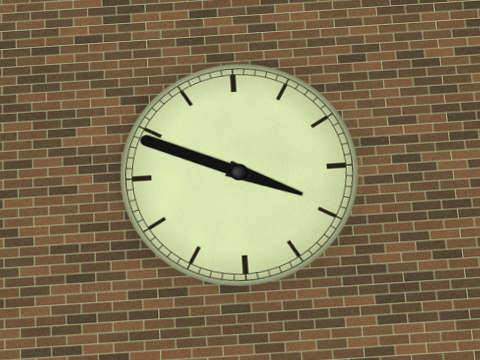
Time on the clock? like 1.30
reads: 3.49
